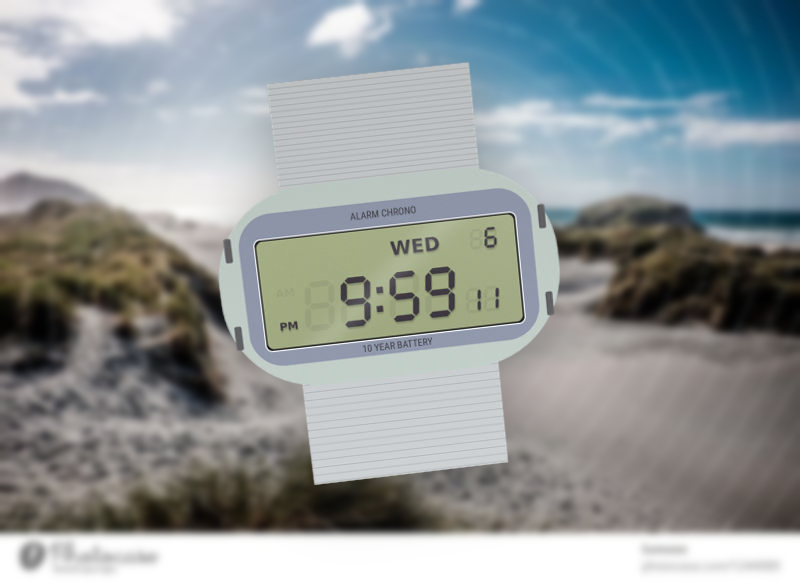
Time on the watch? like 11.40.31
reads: 9.59.11
